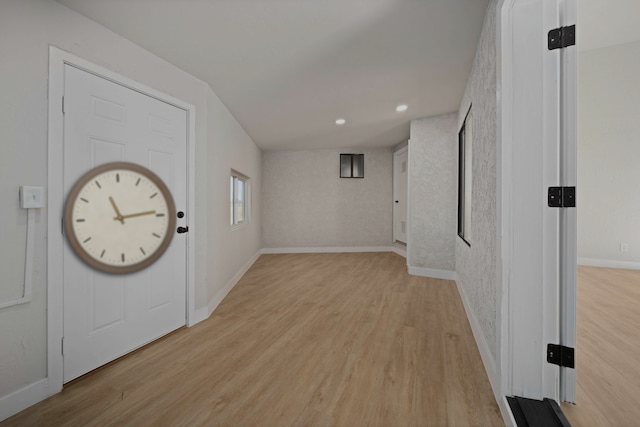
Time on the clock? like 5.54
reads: 11.14
